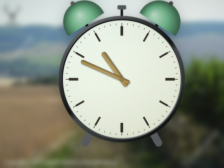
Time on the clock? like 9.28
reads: 10.49
